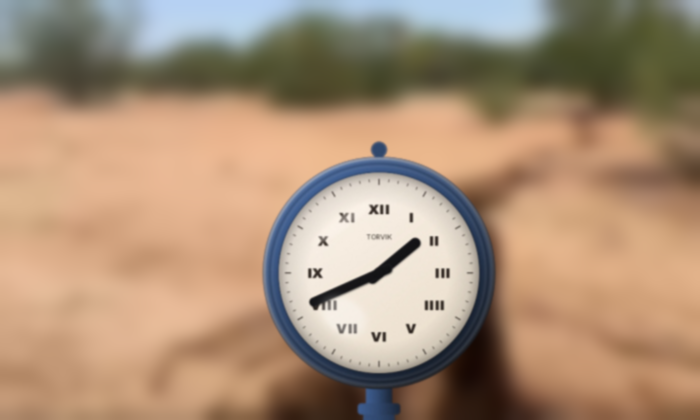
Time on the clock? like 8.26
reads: 1.41
